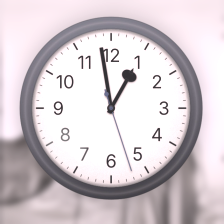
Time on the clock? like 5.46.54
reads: 12.58.27
